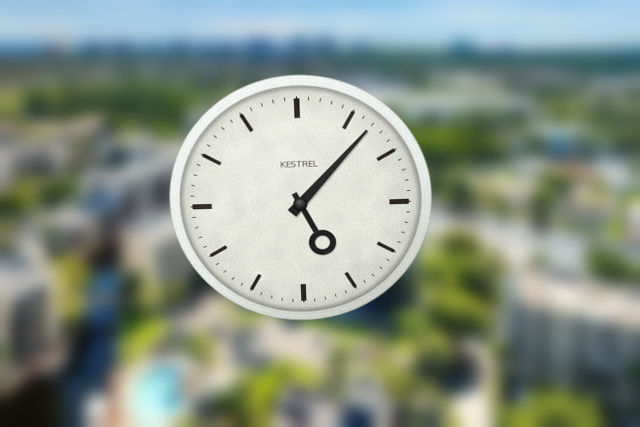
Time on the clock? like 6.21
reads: 5.07
